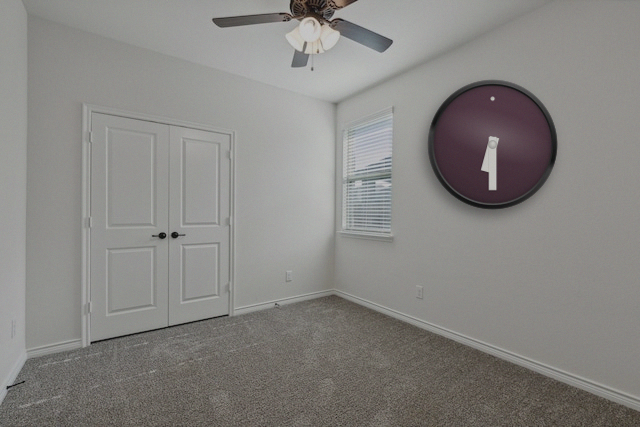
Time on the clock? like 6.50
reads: 6.30
